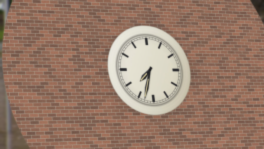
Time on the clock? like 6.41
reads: 7.33
